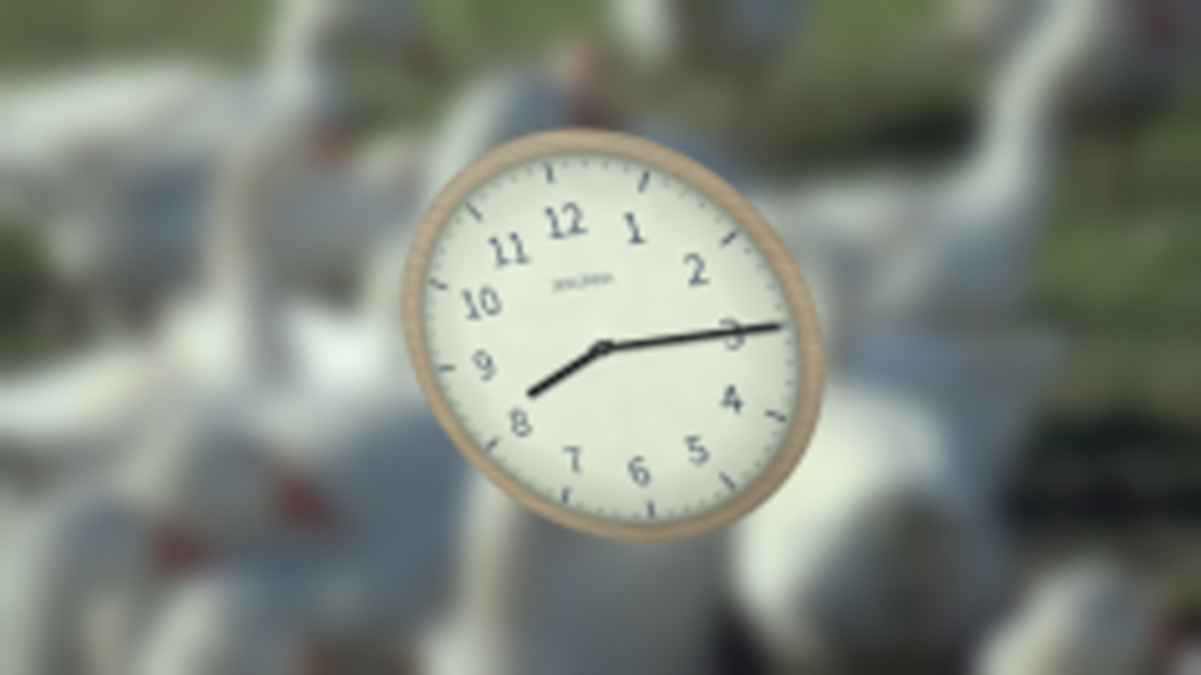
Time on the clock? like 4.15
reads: 8.15
